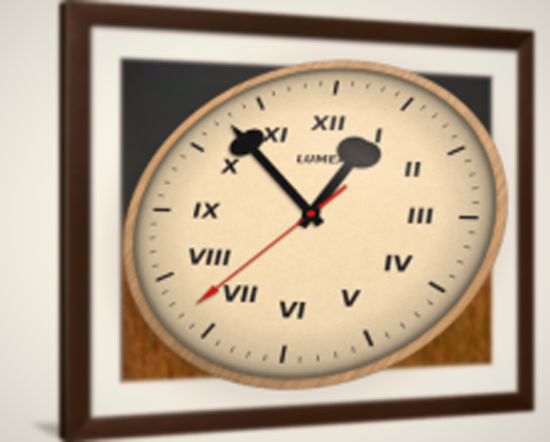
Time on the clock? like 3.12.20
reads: 12.52.37
